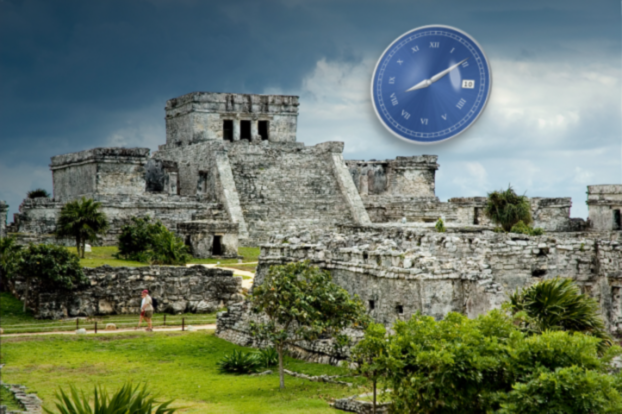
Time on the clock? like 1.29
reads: 8.09
